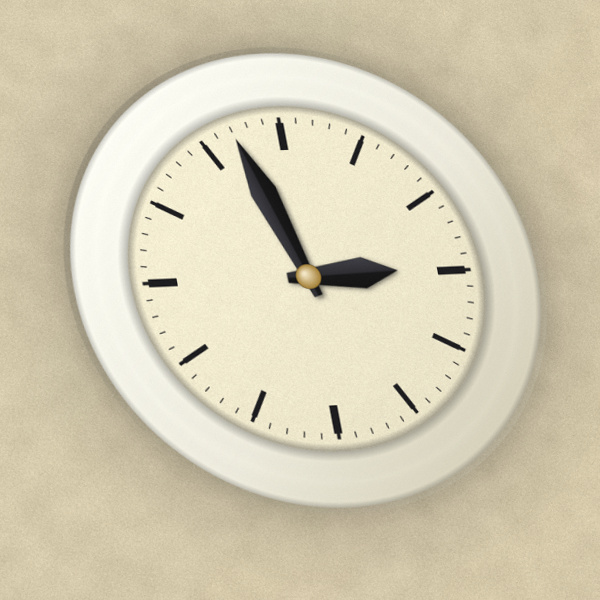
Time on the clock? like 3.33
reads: 2.57
